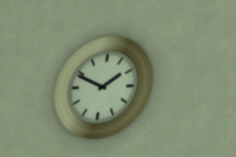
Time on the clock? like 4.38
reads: 1.49
